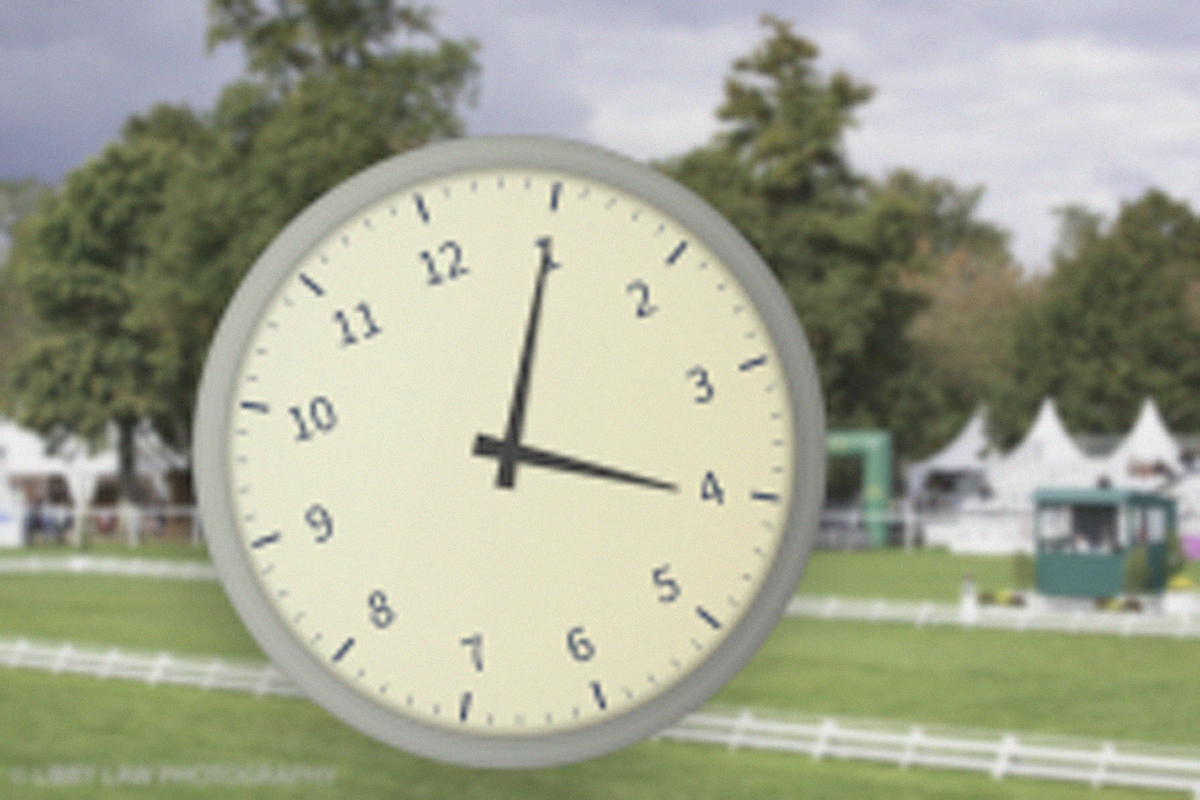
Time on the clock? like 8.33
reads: 4.05
